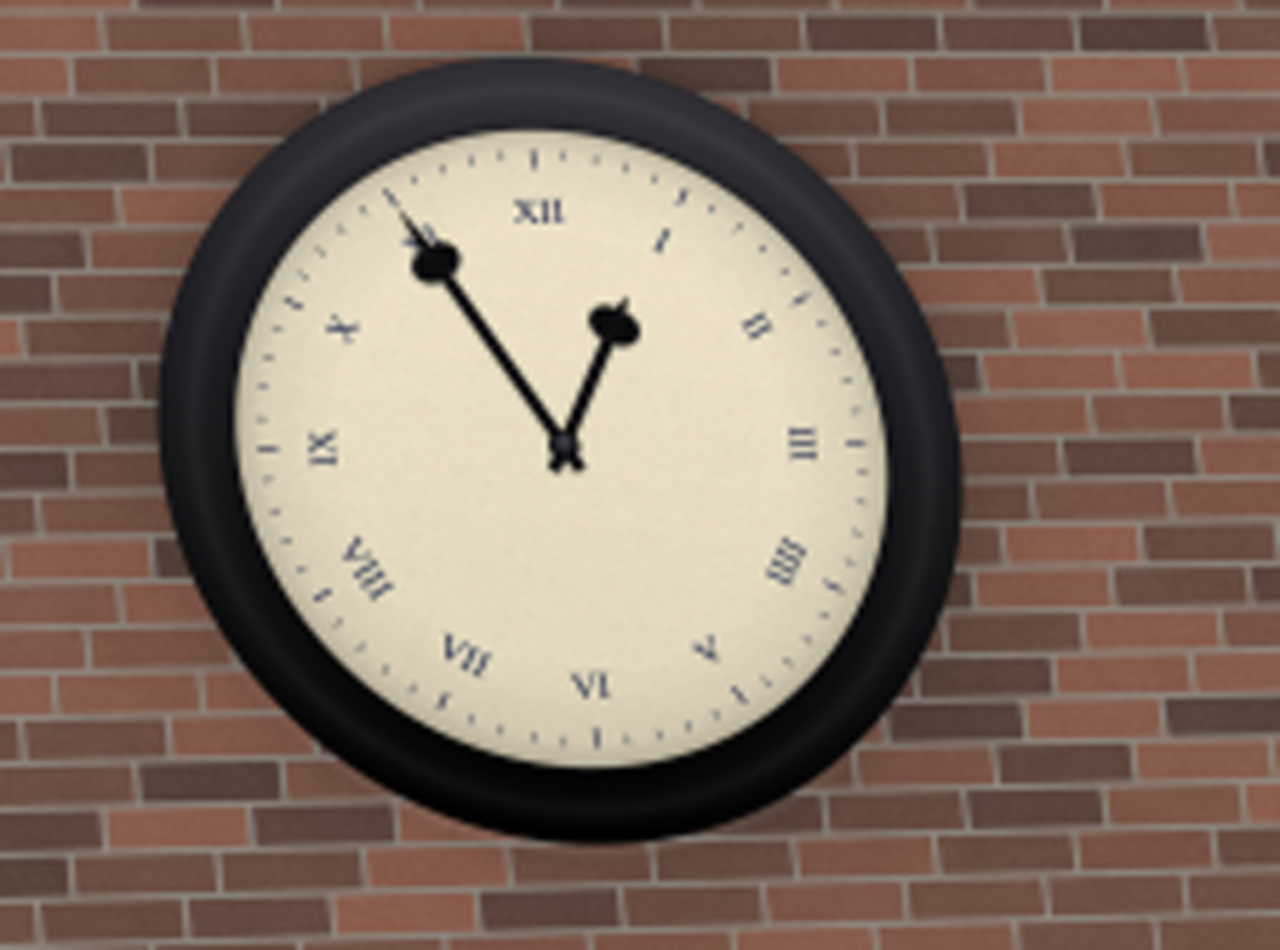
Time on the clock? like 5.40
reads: 12.55
